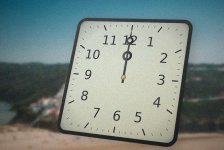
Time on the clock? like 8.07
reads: 12.00
